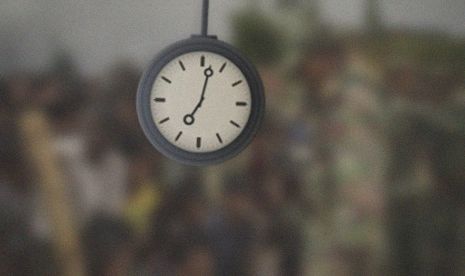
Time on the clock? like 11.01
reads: 7.02
